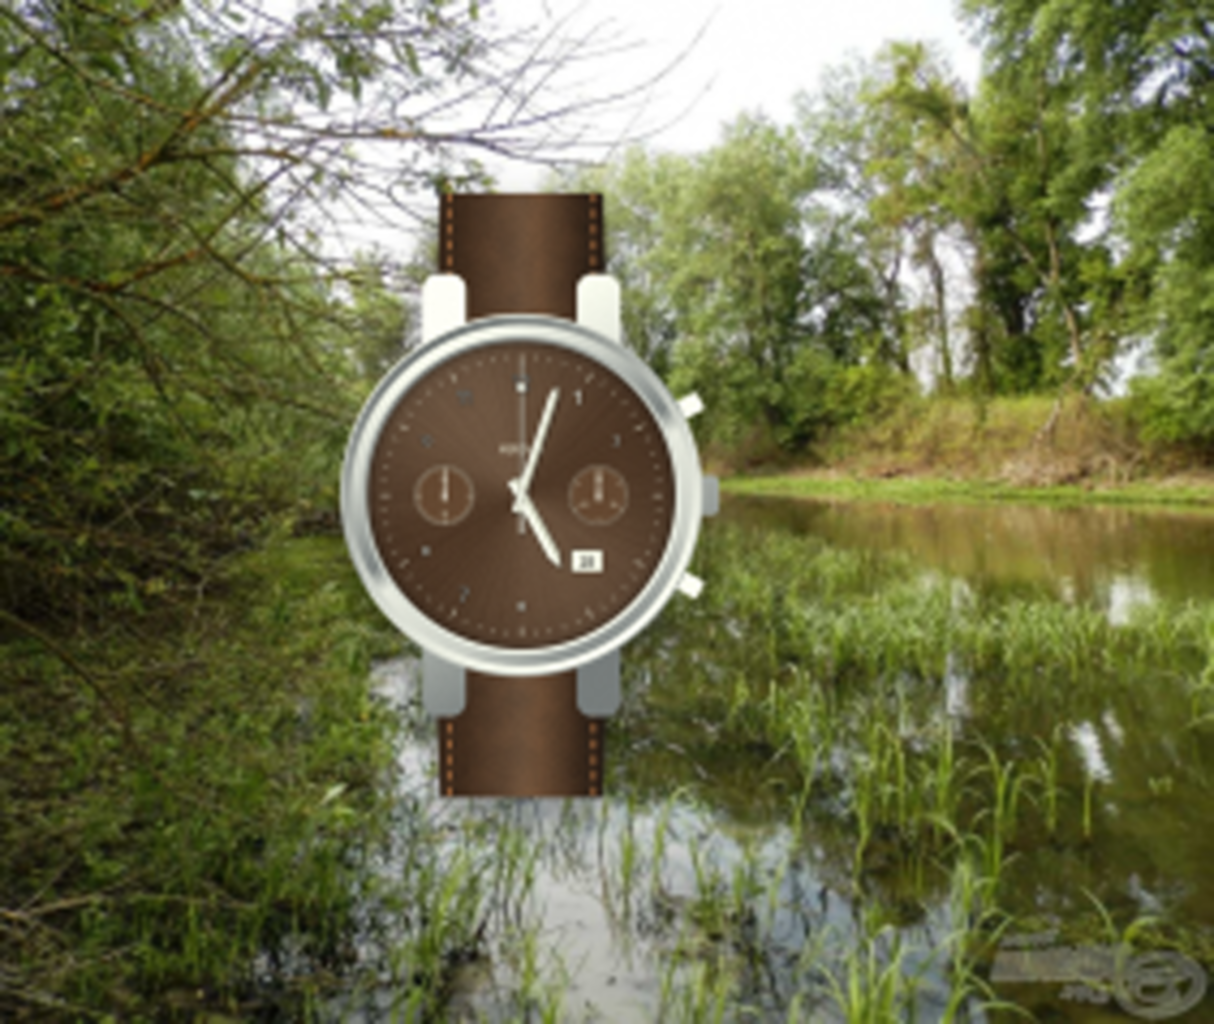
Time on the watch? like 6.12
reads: 5.03
